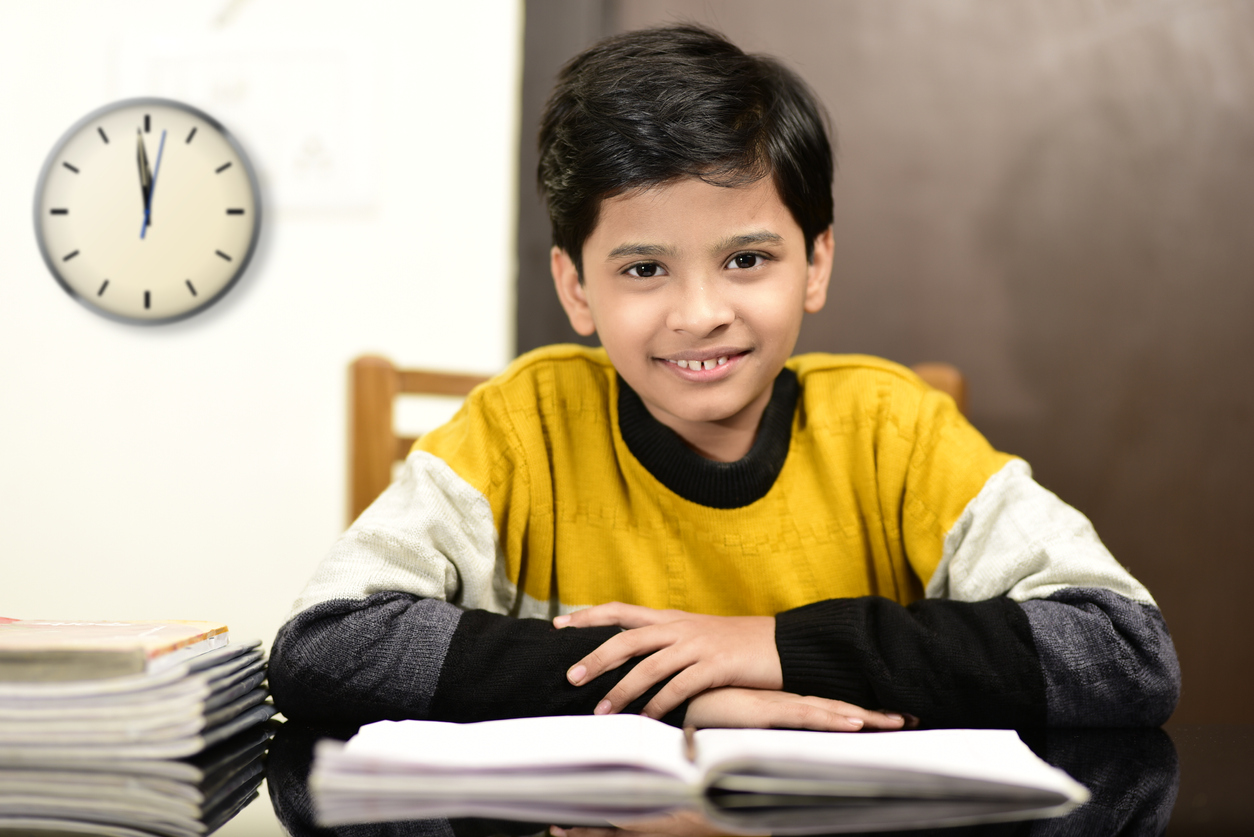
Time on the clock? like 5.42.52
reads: 11.59.02
